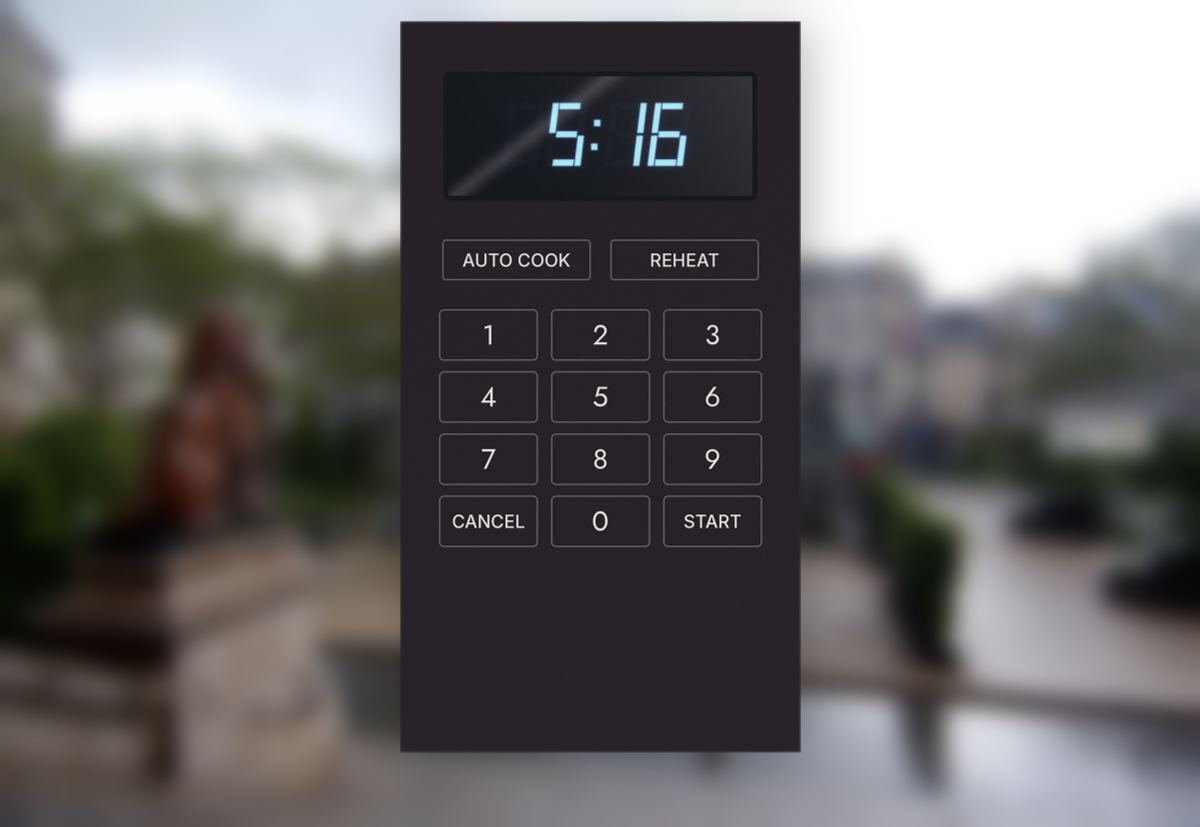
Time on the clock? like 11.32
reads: 5.16
